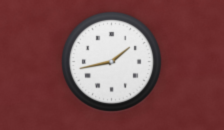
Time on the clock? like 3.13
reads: 1.43
